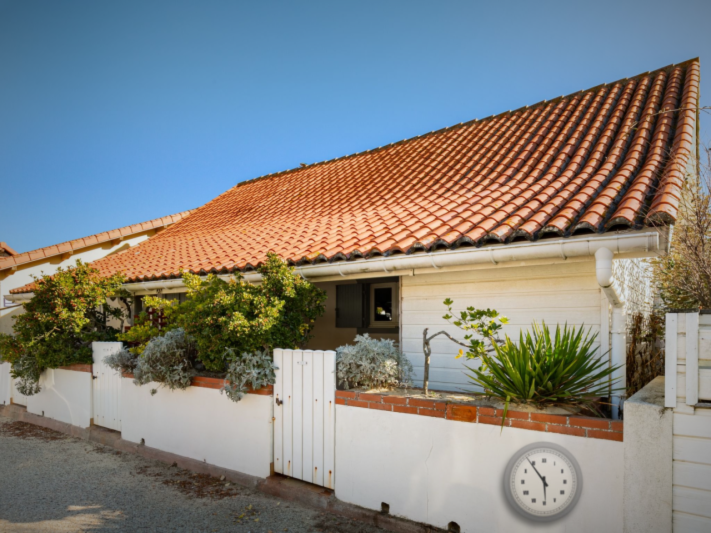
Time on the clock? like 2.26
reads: 5.54
